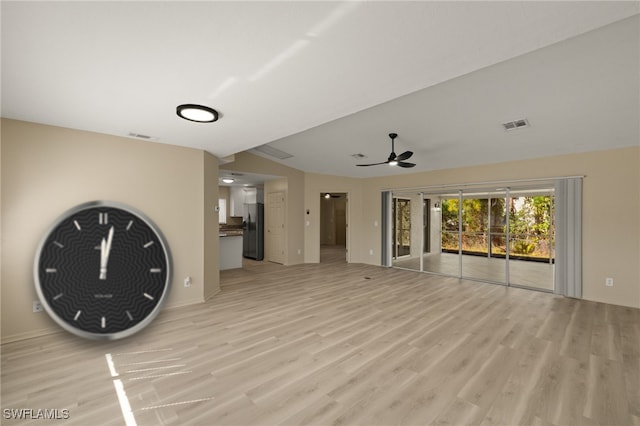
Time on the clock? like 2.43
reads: 12.02
